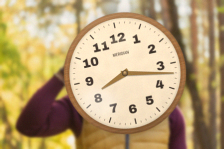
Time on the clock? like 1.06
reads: 8.17
